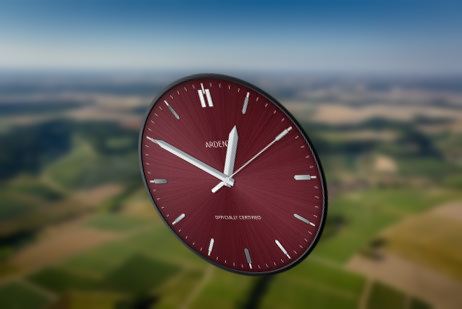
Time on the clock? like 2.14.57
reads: 12.50.10
